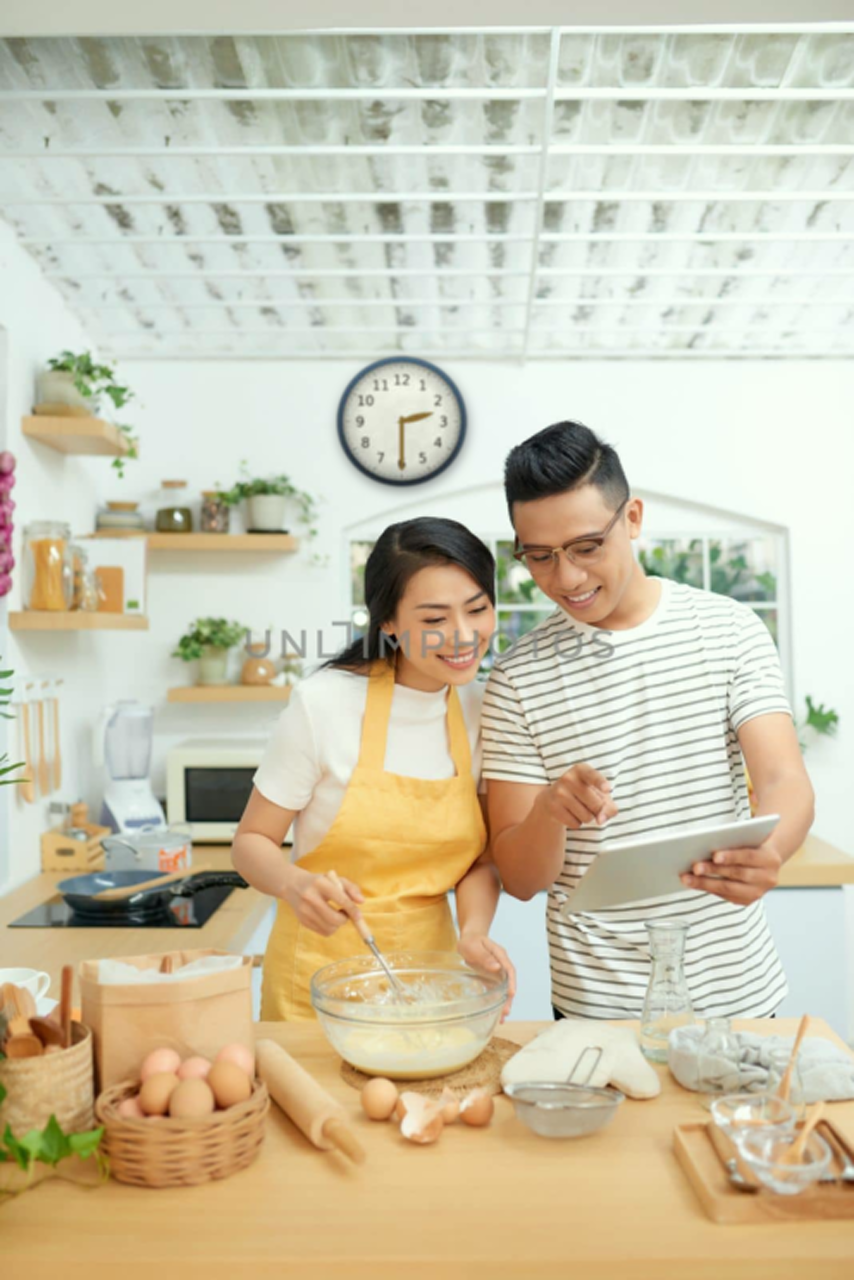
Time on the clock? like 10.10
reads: 2.30
